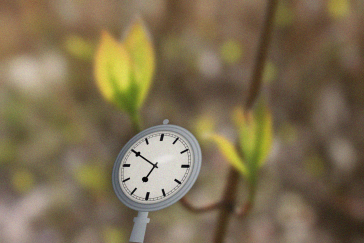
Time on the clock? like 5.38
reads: 6.50
